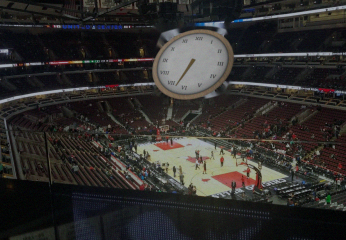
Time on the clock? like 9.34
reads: 6.33
